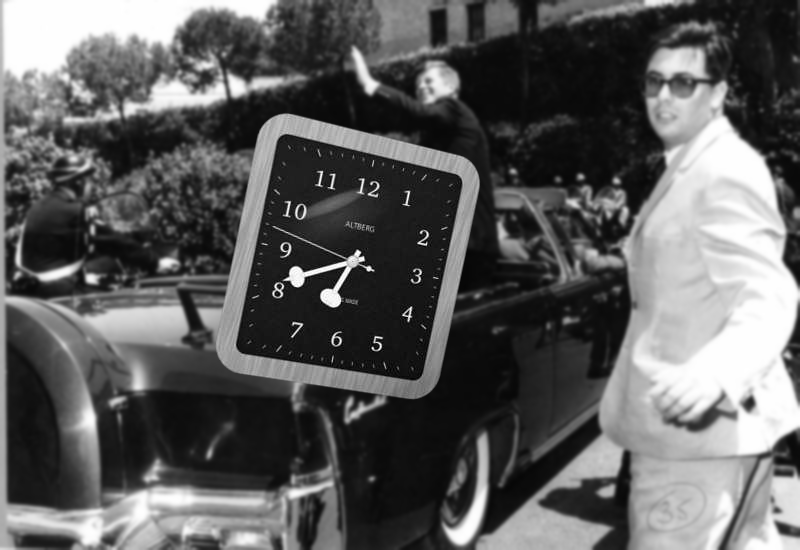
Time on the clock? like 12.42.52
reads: 6.40.47
